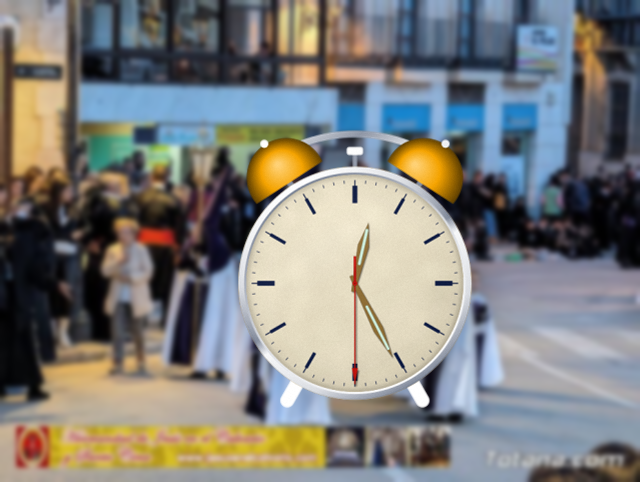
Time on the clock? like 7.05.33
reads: 12.25.30
